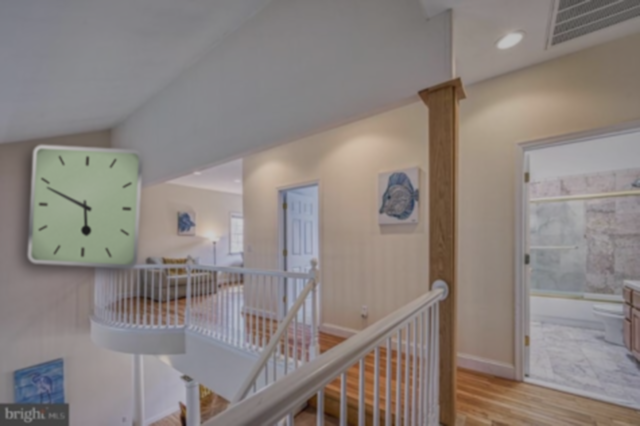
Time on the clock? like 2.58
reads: 5.49
